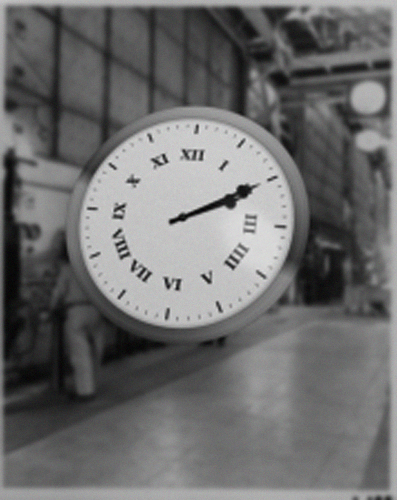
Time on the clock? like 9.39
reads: 2.10
